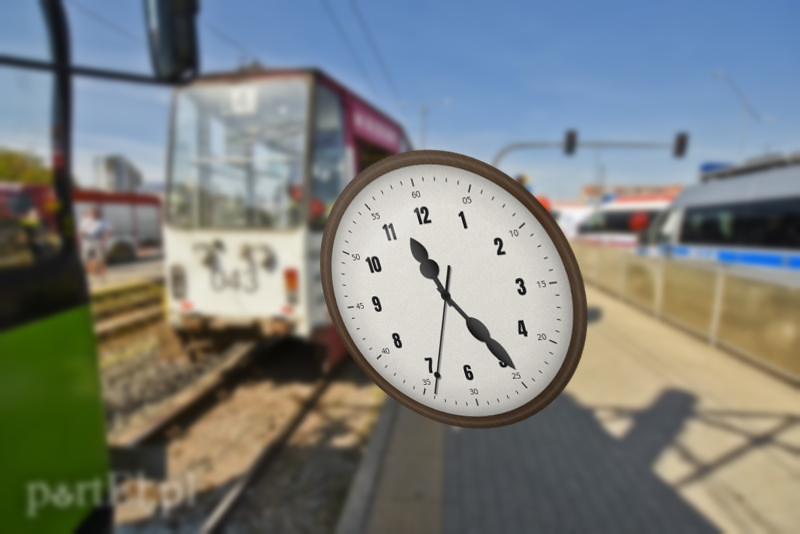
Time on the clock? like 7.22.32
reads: 11.24.34
